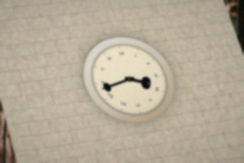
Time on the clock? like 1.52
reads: 3.43
